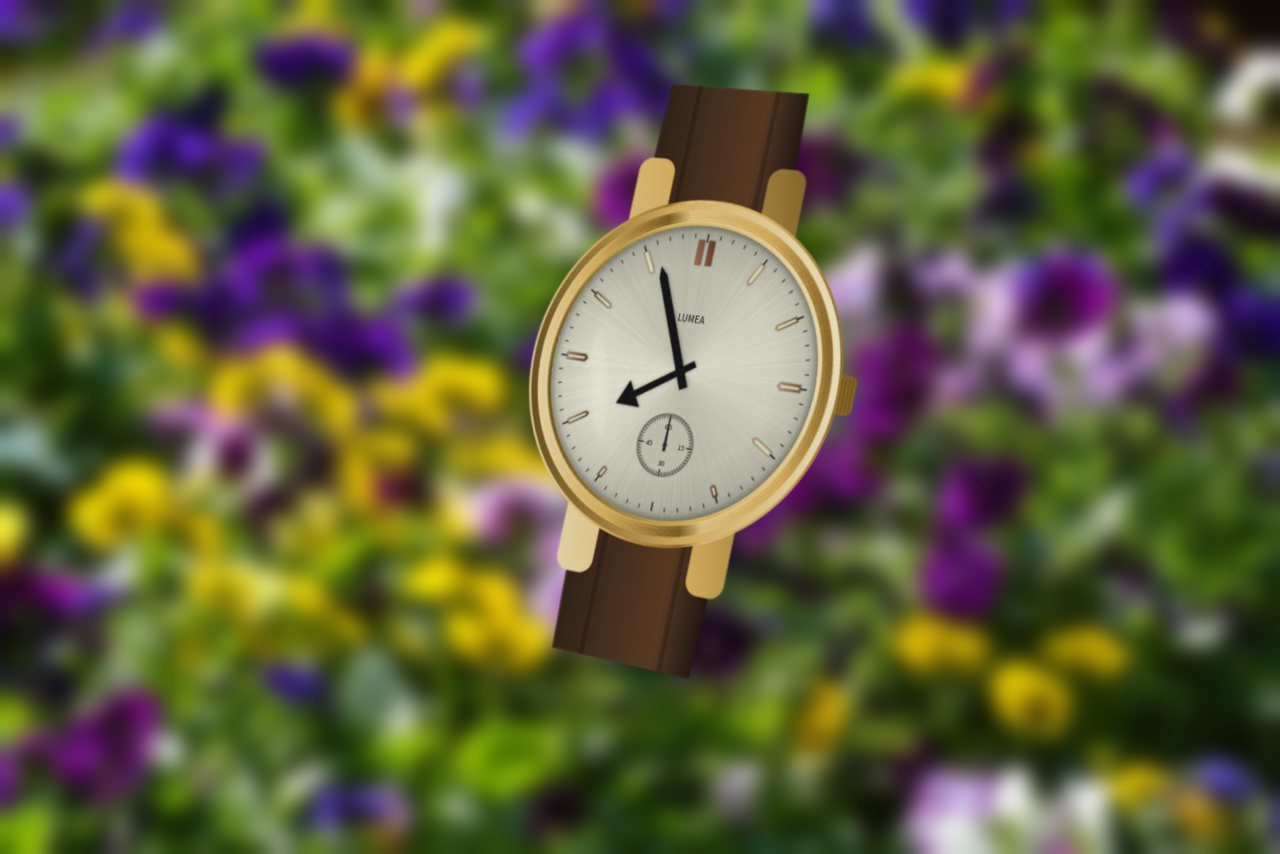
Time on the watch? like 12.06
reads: 7.56
